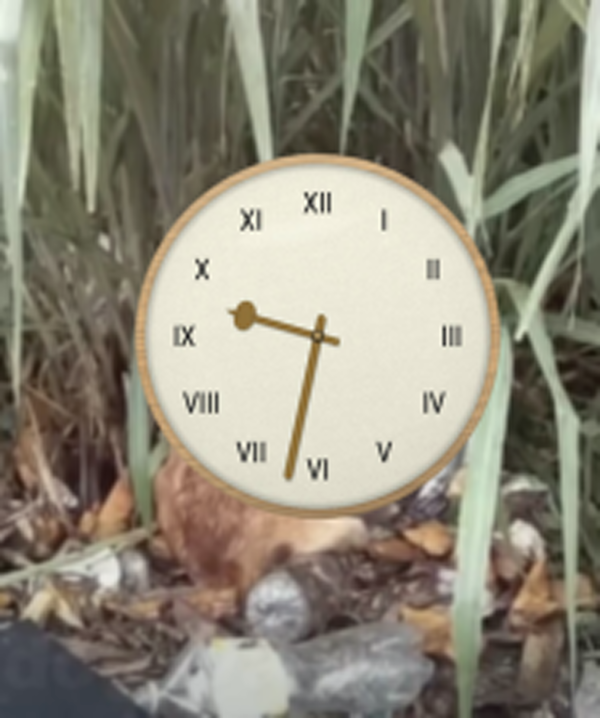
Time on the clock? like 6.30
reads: 9.32
